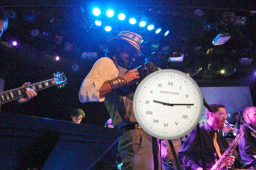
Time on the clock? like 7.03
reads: 9.14
